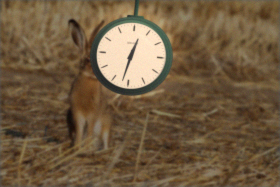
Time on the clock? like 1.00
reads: 12.32
